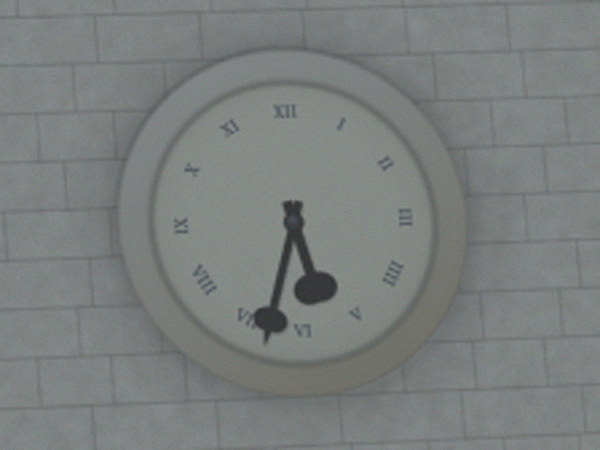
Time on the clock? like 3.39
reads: 5.33
